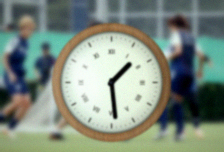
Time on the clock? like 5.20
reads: 1.29
